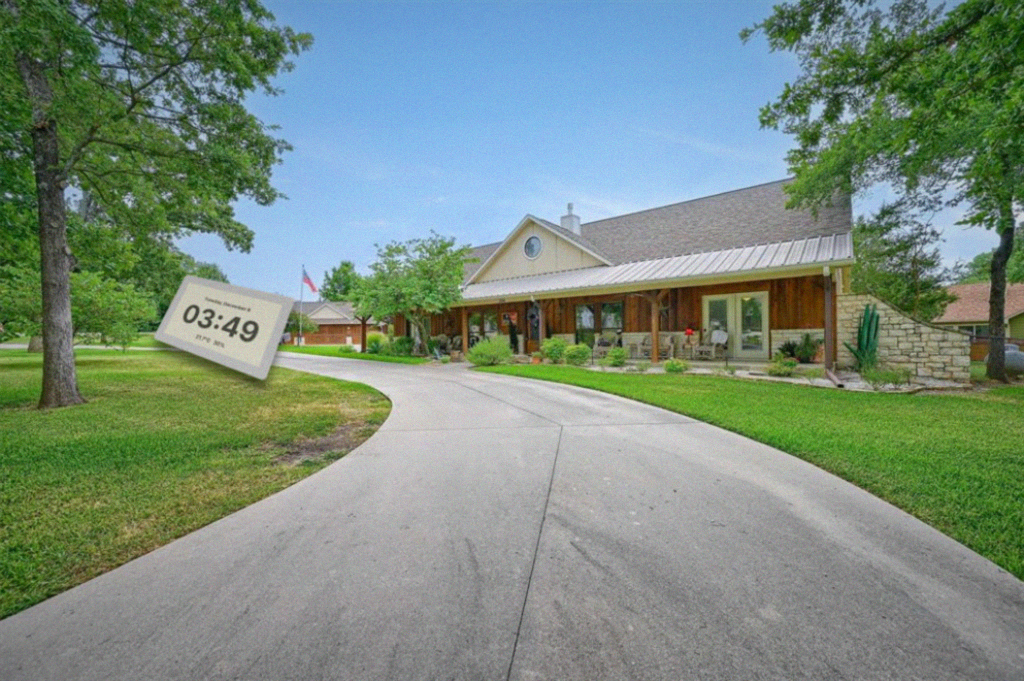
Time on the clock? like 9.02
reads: 3.49
